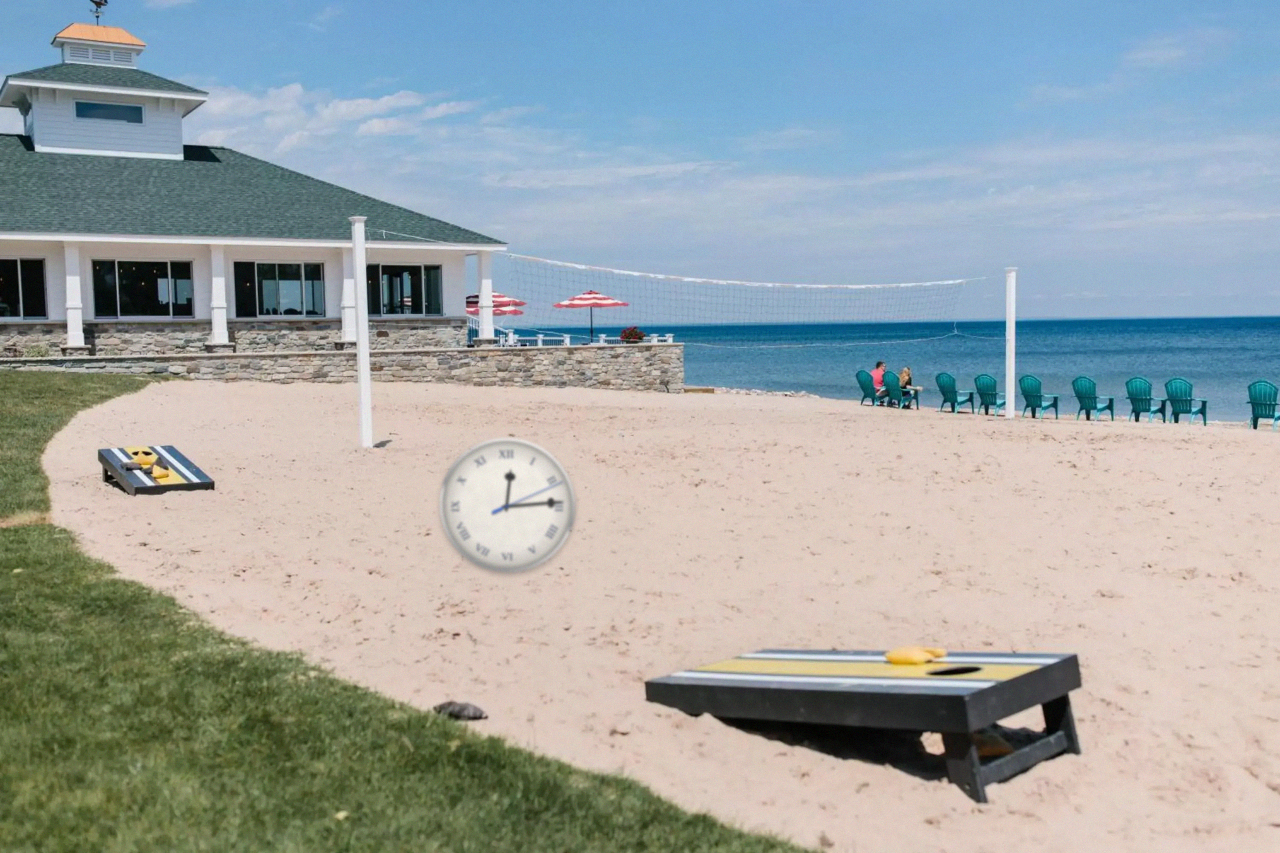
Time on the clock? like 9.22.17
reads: 12.14.11
